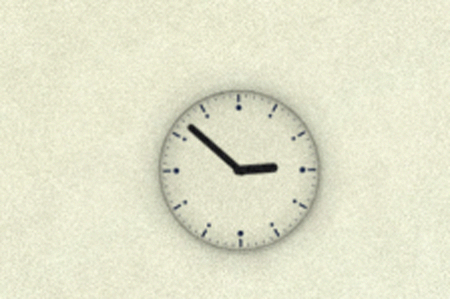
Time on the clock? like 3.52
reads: 2.52
